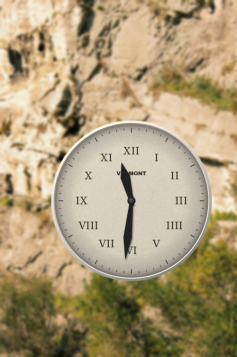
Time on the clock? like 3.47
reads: 11.31
